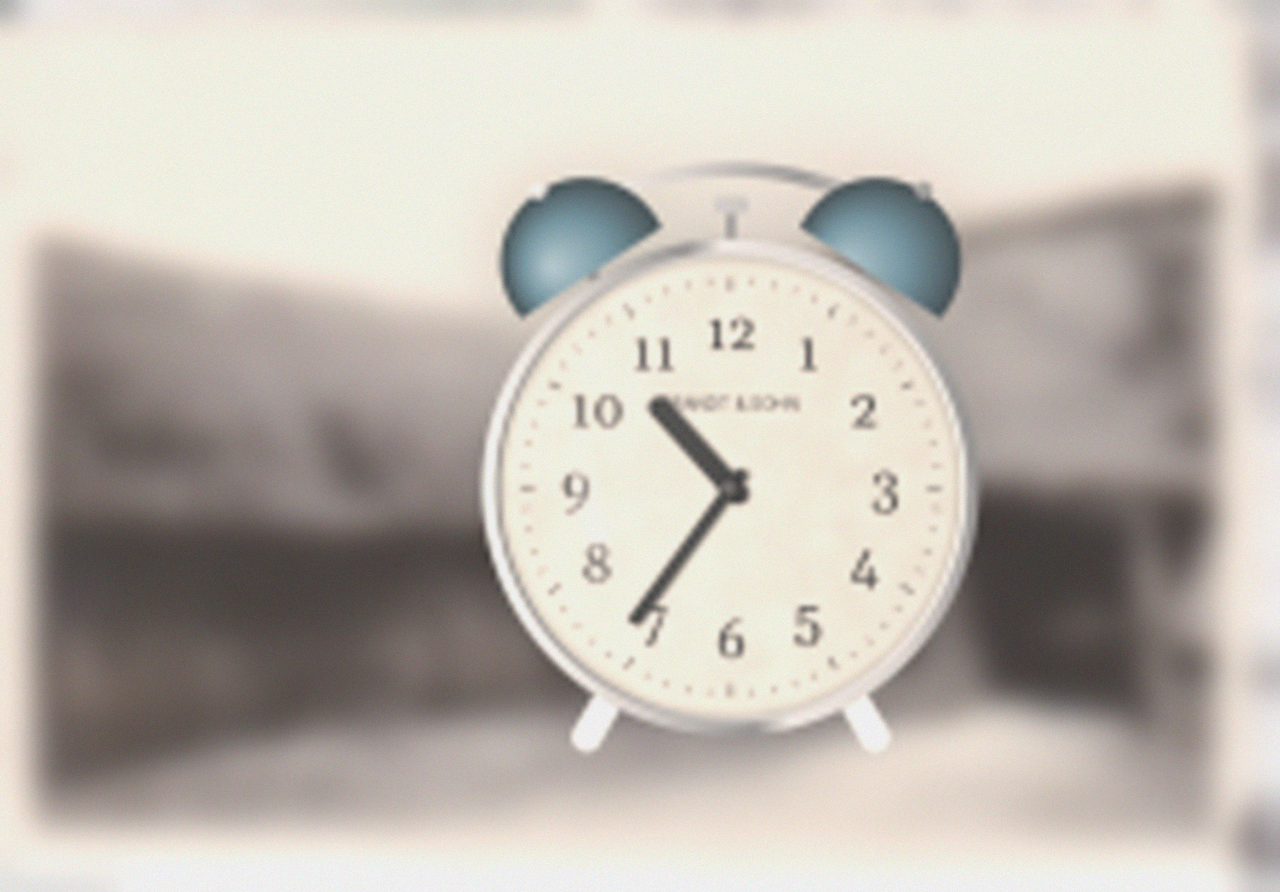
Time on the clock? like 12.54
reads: 10.36
